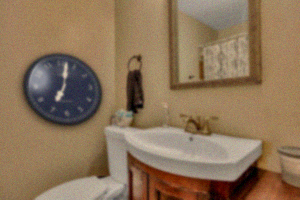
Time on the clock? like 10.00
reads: 7.02
